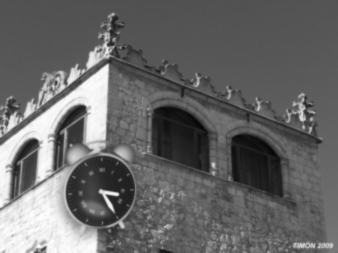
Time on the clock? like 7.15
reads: 3.25
